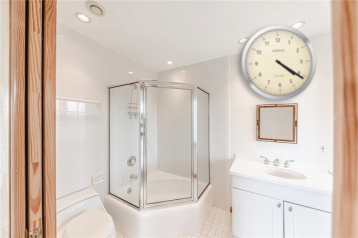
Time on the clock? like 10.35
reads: 4.21
